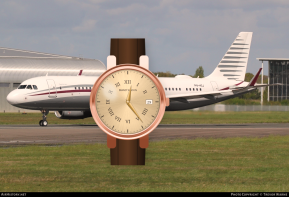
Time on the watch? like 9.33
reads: 12.24
